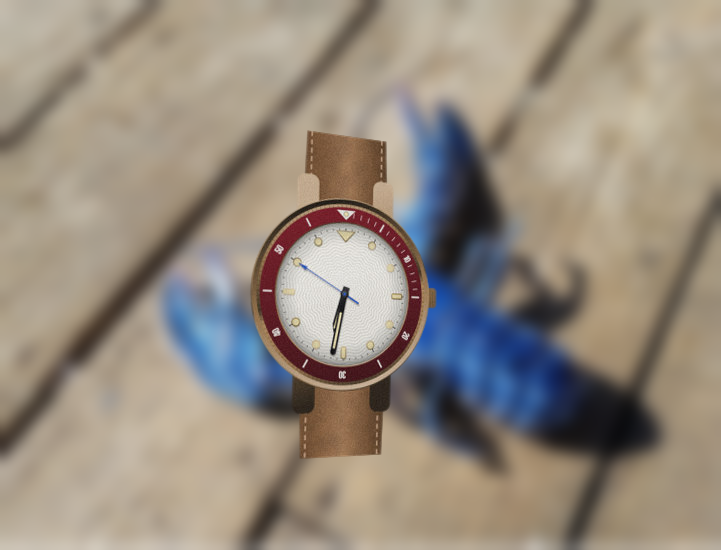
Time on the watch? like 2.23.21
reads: 6.31.50
